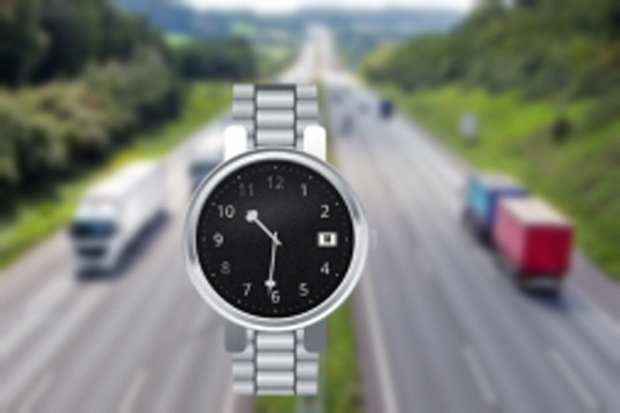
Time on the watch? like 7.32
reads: 10.31
